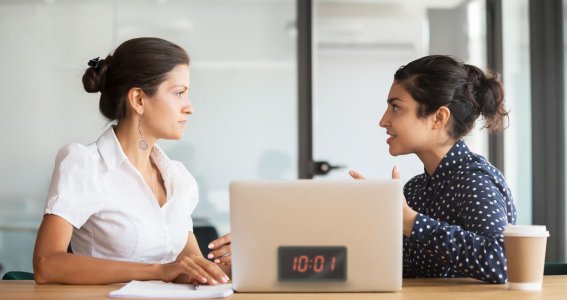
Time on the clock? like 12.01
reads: 10.01
